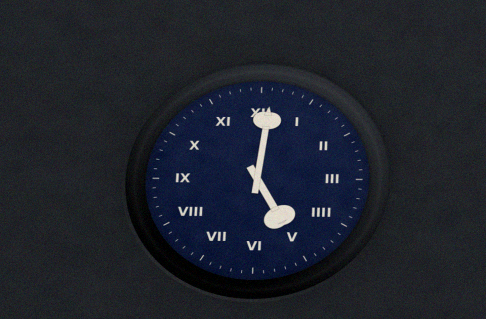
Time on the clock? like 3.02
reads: 5.01
